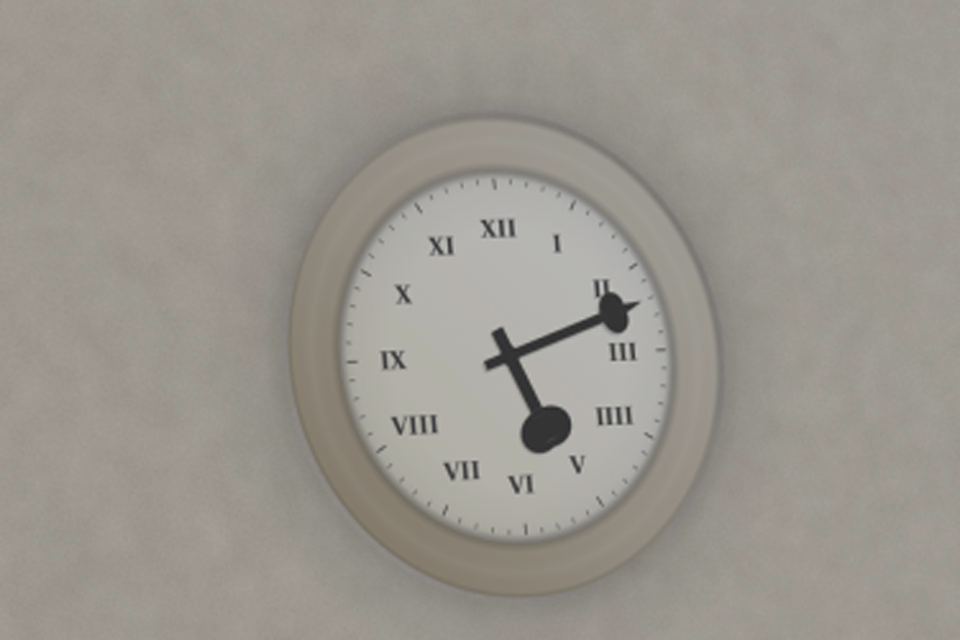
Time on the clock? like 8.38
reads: 5.12
